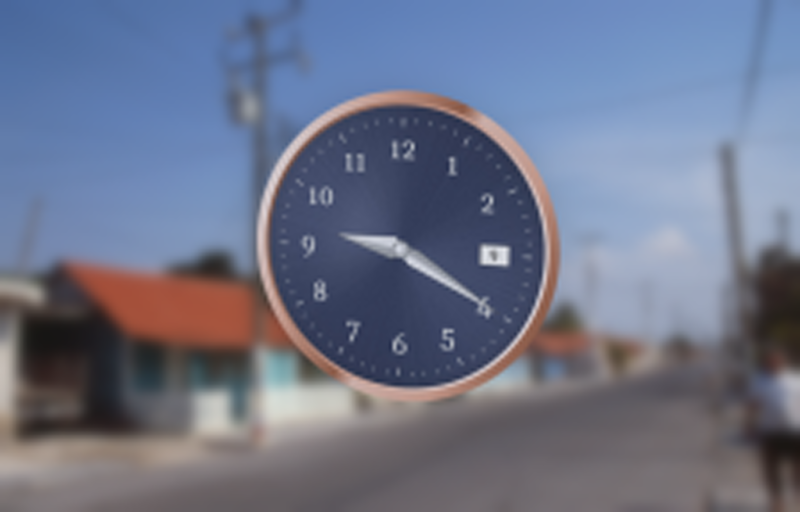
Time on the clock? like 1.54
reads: 9.20
